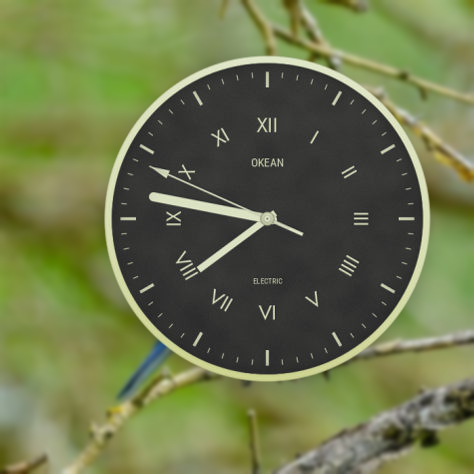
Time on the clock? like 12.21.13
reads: 7.46.49
